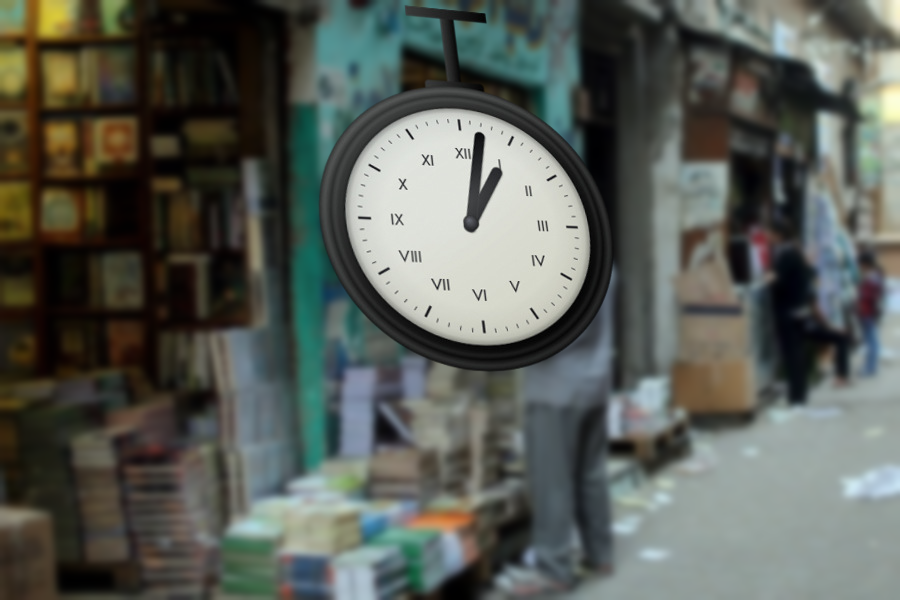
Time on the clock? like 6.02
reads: 1.02
